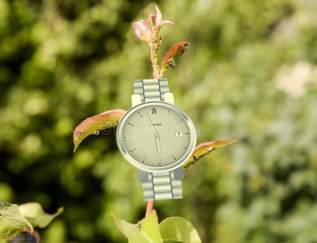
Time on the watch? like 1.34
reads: 5.57
